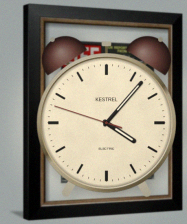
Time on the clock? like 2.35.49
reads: 4.06.48
